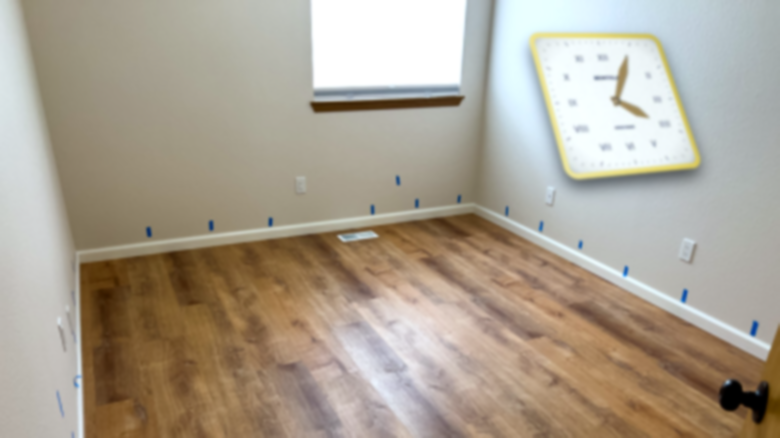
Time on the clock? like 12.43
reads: 4.05
